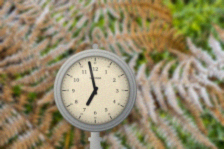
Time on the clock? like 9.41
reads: 6.58
